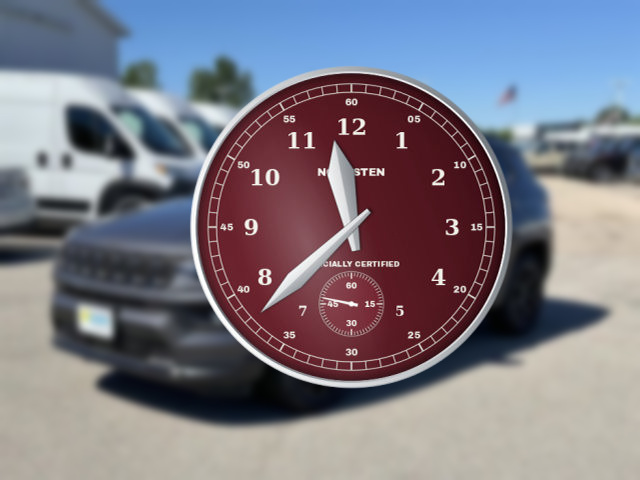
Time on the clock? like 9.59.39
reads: 11.37.47
